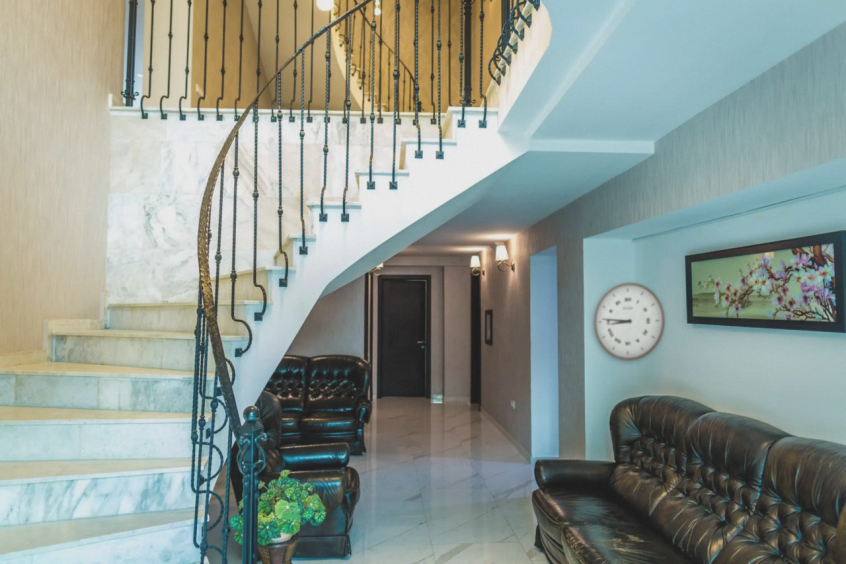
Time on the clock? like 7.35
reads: 8.46
